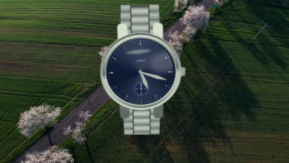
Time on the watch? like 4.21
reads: 5.18
